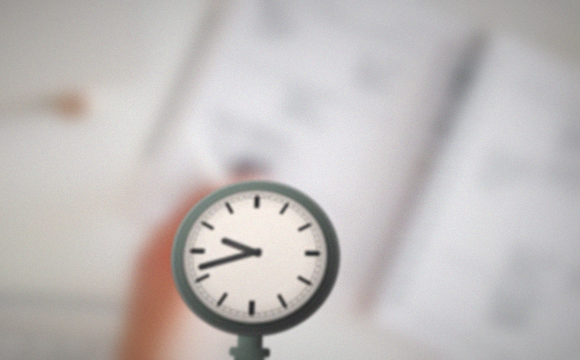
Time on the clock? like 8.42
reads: 9.42
